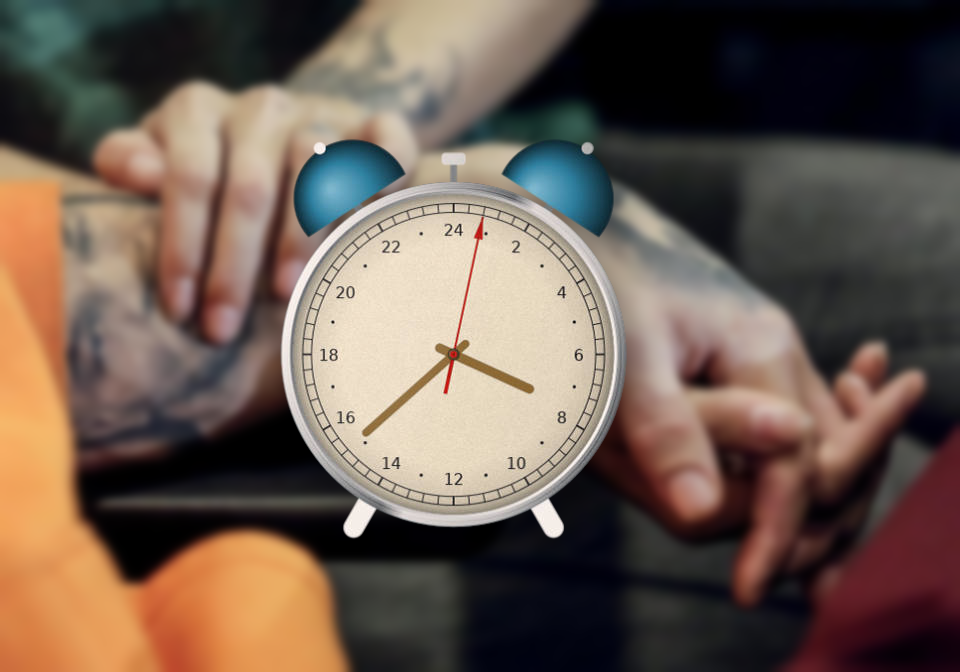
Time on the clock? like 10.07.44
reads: 7.38.02
